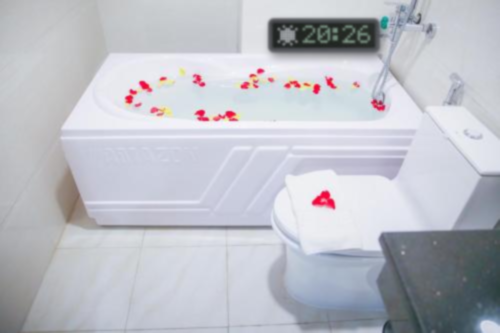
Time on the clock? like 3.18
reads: 20.26
